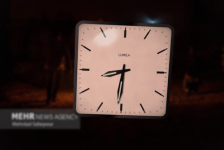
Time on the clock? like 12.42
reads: 8.31
